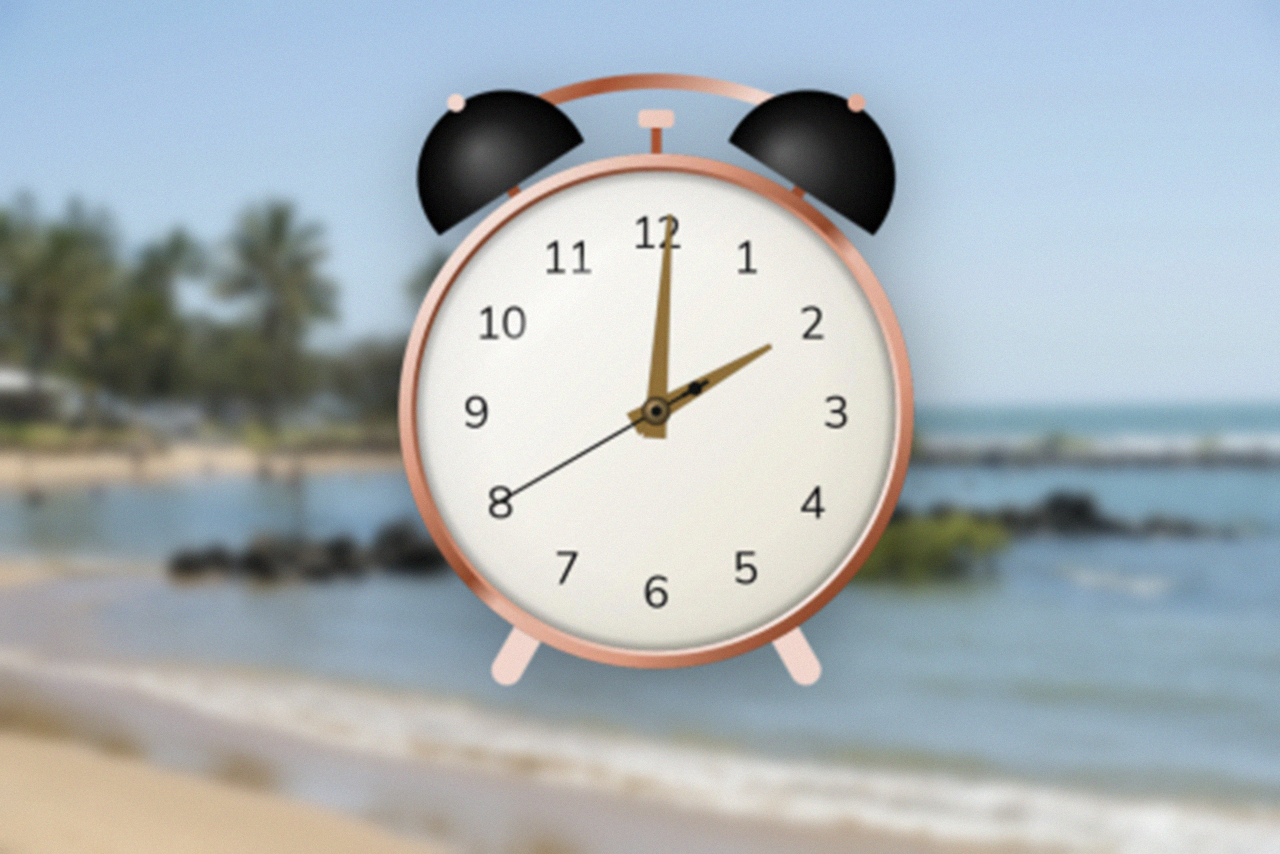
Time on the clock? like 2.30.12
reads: 2.00.40
